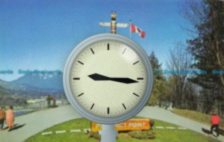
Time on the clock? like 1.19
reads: 9.16
